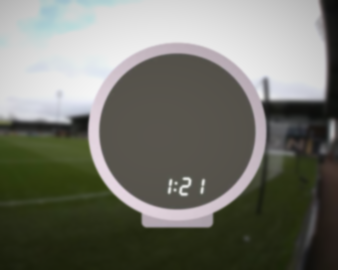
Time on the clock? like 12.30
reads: 1.21
